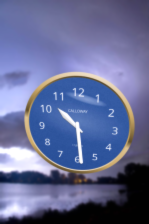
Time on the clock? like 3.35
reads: 10.29
